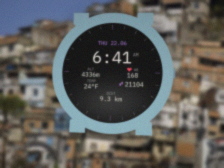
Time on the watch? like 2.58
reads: 6.41
